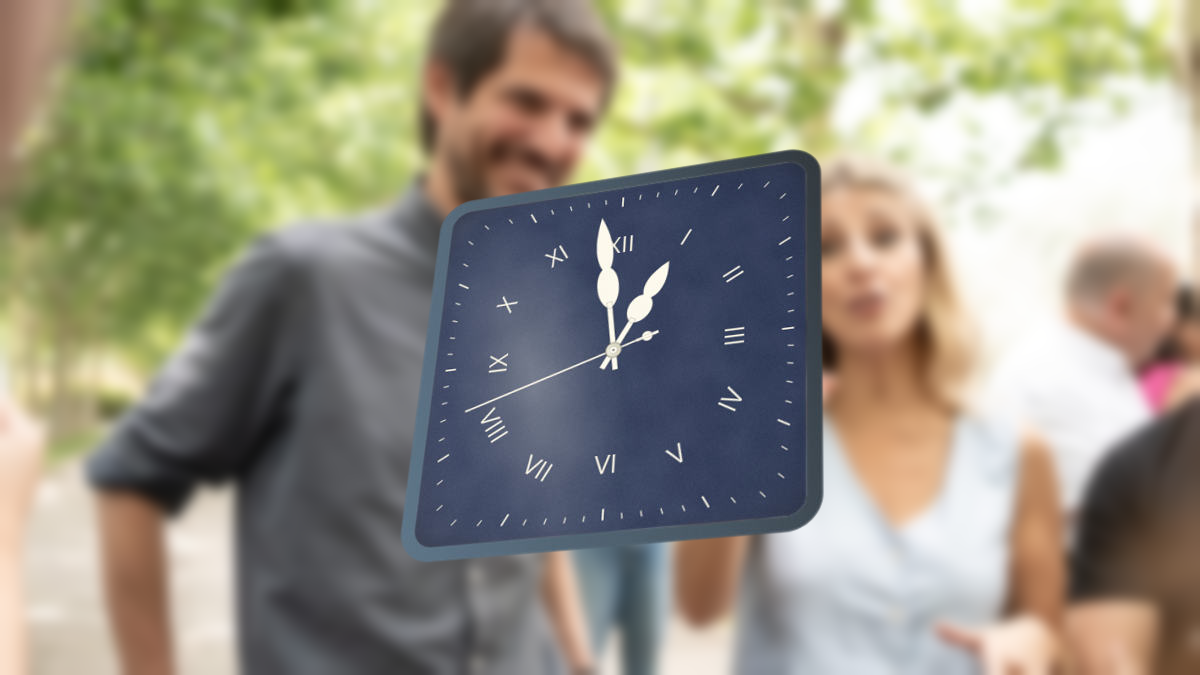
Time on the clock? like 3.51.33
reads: 12.58.42
